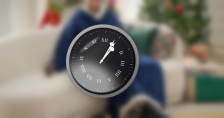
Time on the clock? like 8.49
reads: 1.04
